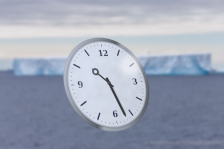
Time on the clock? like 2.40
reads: 10.27
